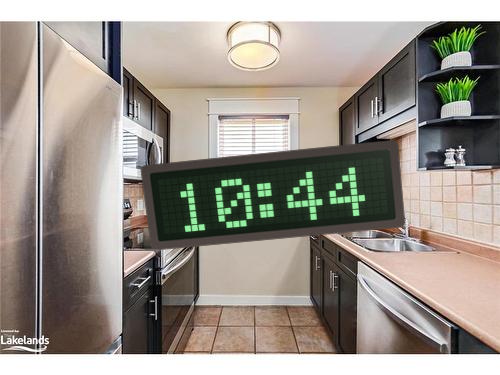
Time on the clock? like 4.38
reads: 10.44
